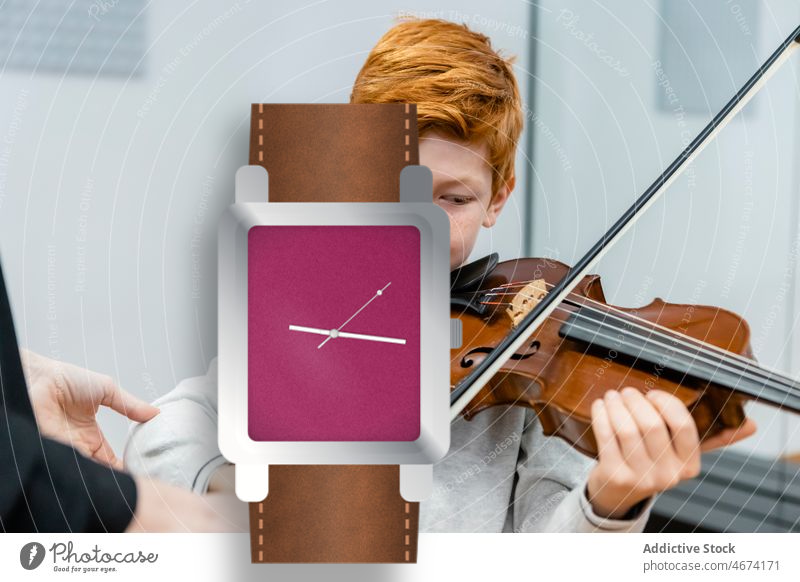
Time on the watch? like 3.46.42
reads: 9.16.08
